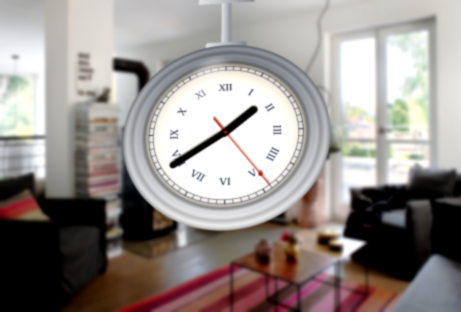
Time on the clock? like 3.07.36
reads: 1.39.24
